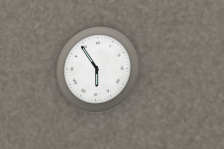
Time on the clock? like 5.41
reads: 5.54
